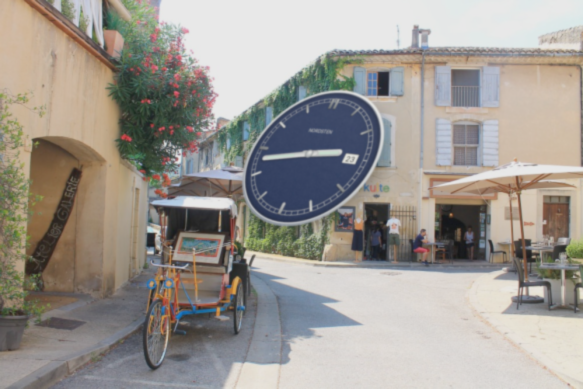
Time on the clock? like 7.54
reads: 2.43
